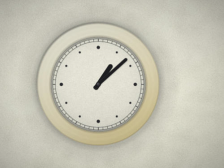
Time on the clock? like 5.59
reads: 1.08
